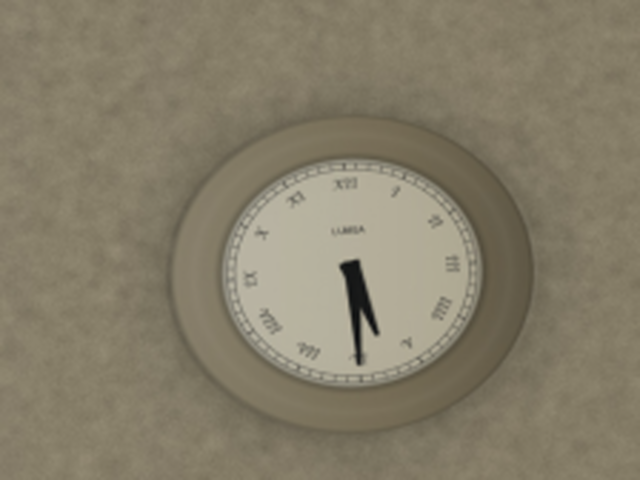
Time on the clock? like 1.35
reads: 5.30
